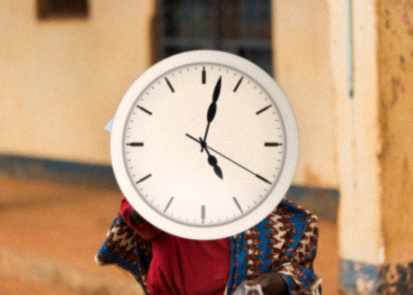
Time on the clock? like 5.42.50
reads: 5.02.20
